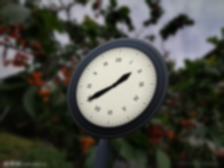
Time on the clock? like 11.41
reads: 1.40
